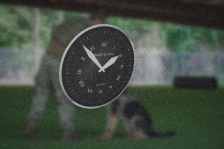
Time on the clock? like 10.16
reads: 1.53
